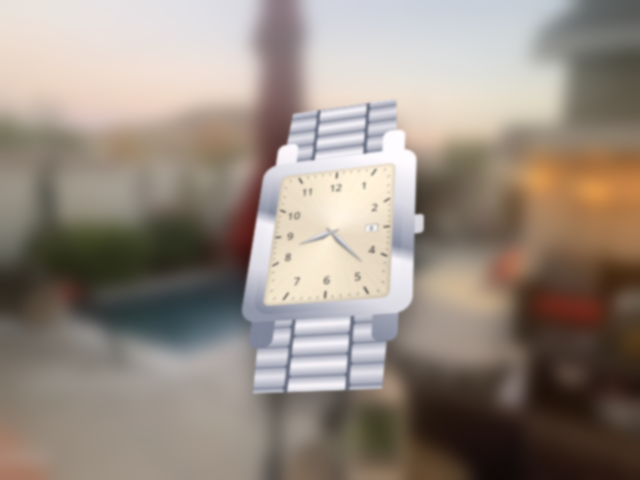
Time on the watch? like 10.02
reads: 8.23
